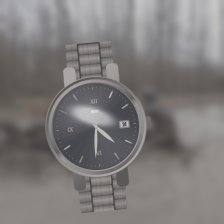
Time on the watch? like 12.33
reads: 4.31
